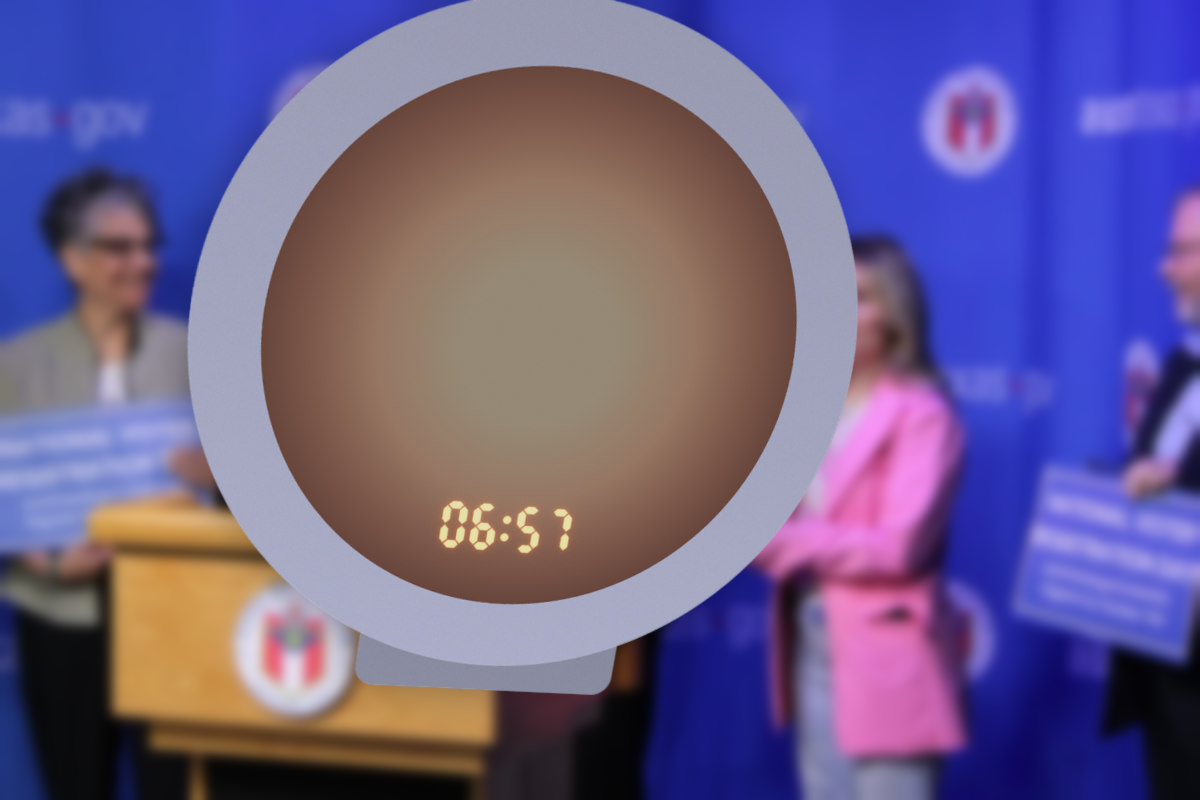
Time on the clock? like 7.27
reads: 6.57
